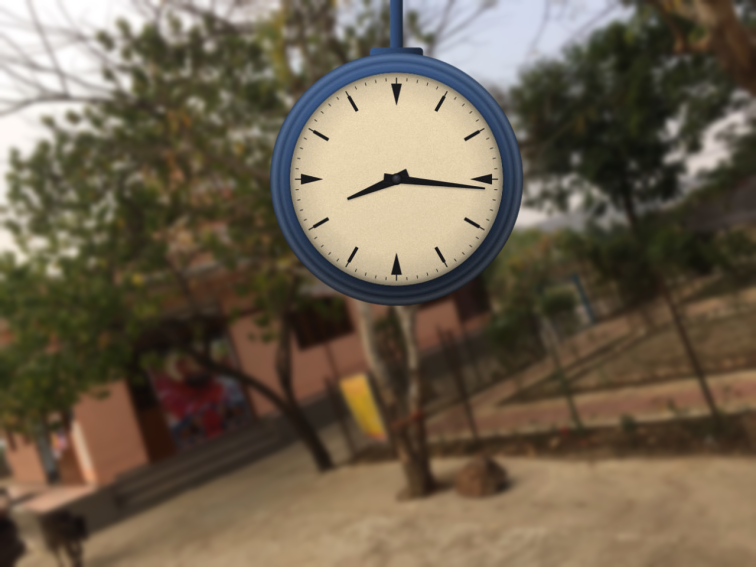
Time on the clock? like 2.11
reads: 8.16
